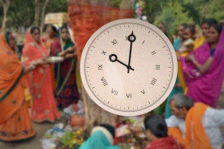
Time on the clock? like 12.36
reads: 10.01
